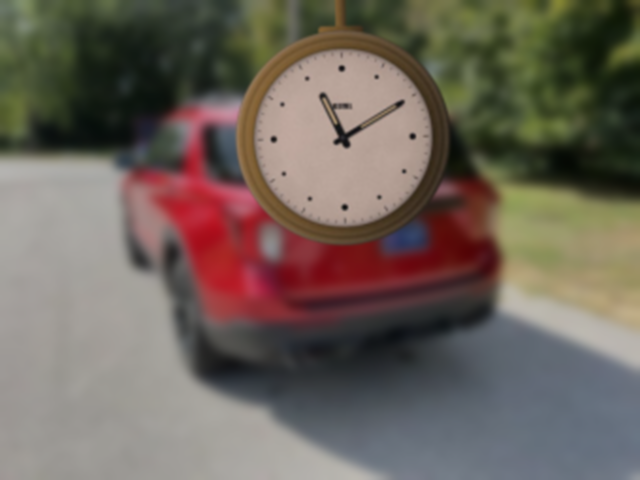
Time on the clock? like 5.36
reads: 11.10
